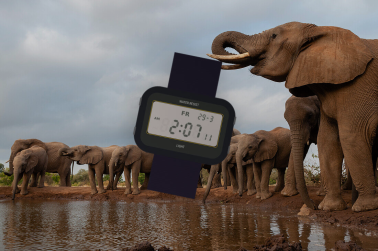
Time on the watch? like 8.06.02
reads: 2.07.11
